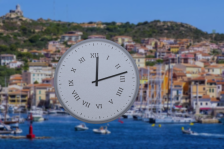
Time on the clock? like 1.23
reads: 12.13
